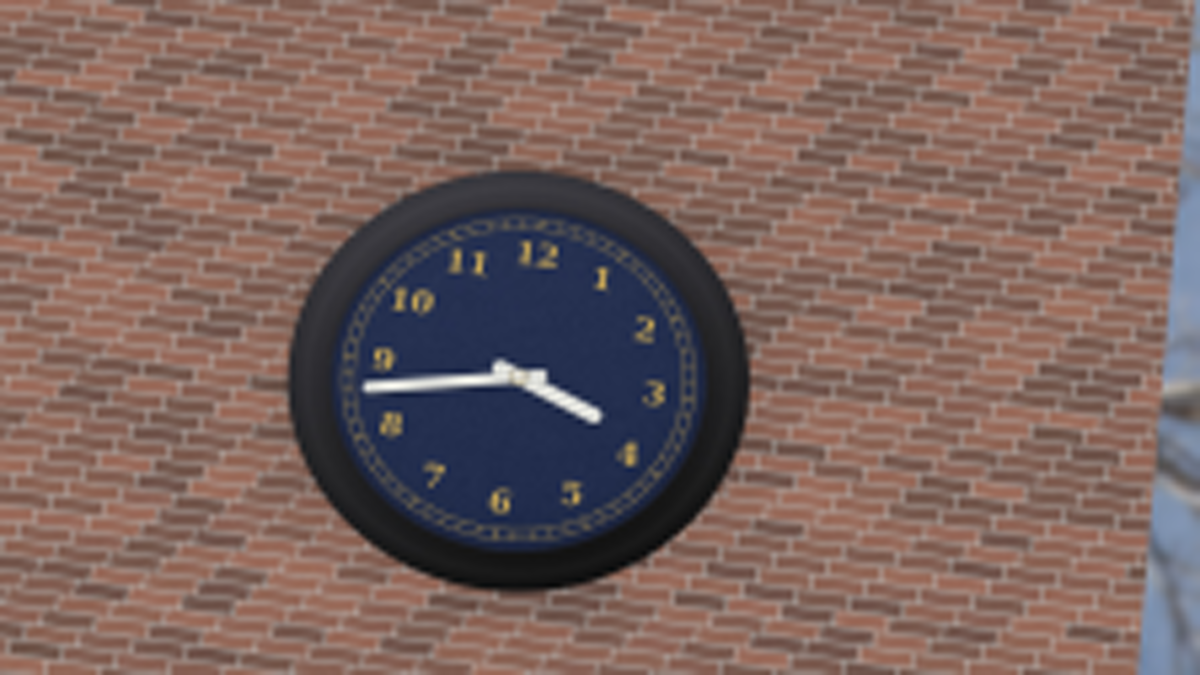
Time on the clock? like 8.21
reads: 3.43
